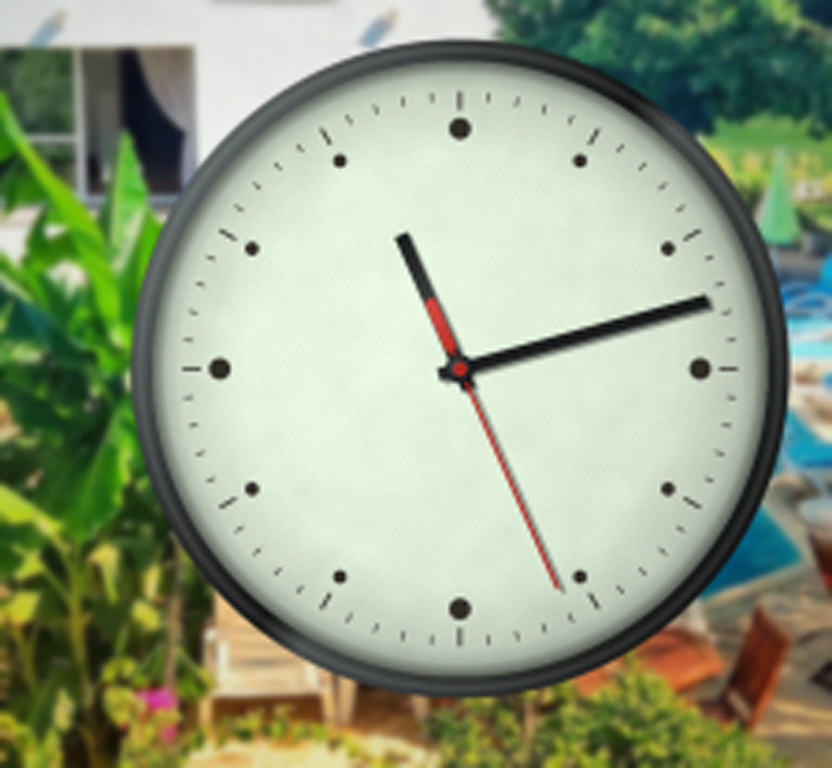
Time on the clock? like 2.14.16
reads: 11.12.26
